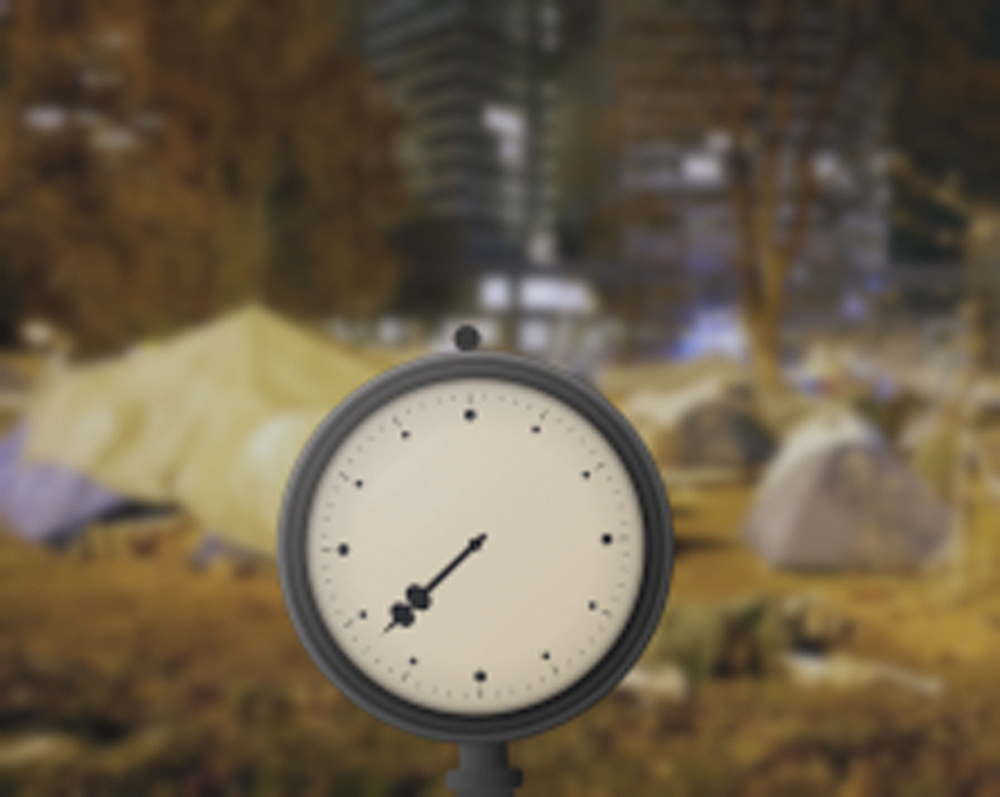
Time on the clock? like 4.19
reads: 7.38
